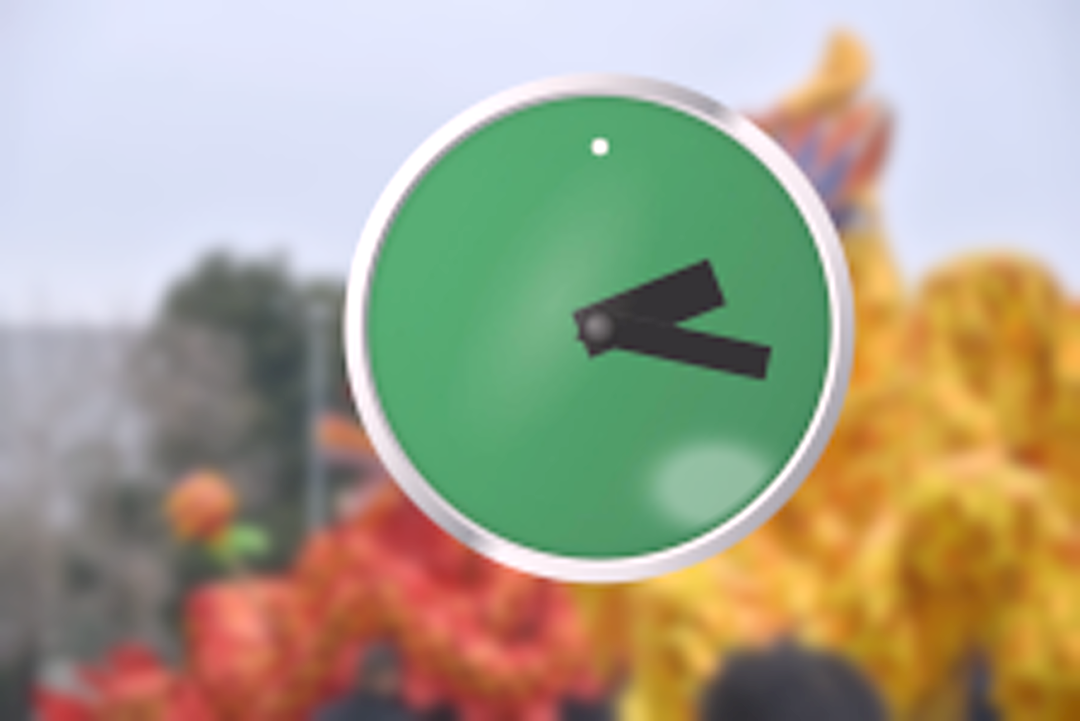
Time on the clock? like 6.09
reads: 2.17
